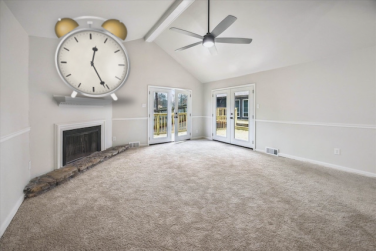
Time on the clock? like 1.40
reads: 12.26
